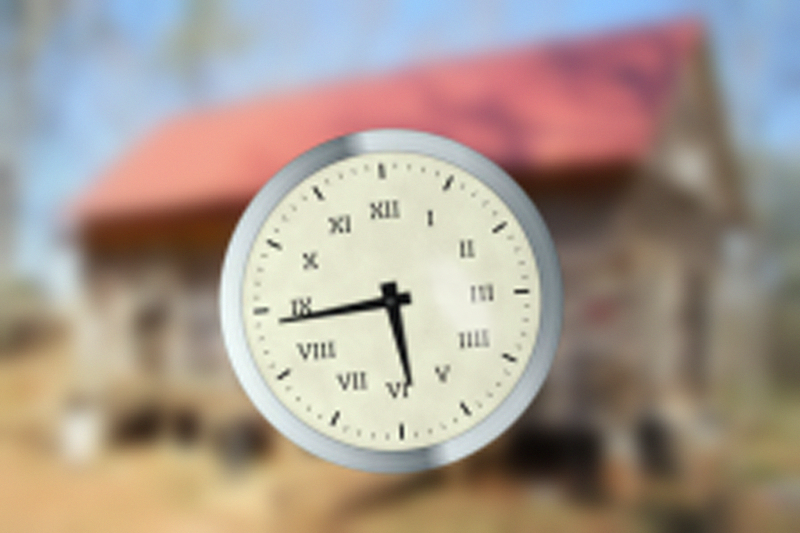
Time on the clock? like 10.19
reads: 5.44
